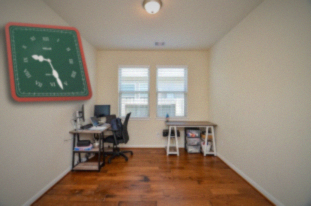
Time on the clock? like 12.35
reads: 9.27
